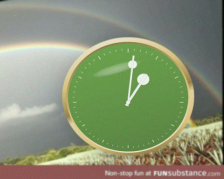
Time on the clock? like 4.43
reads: 1.01
